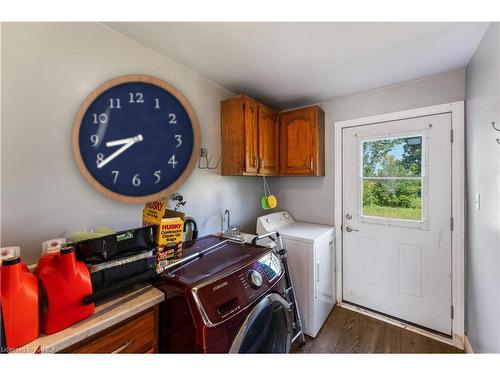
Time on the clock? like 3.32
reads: 8.39
